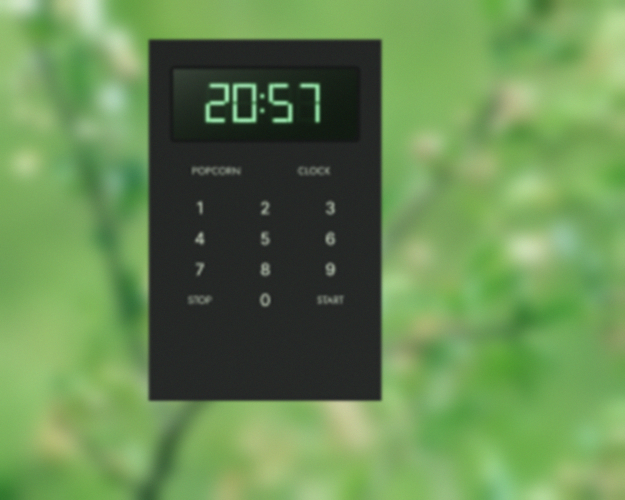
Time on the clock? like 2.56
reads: 20.57
